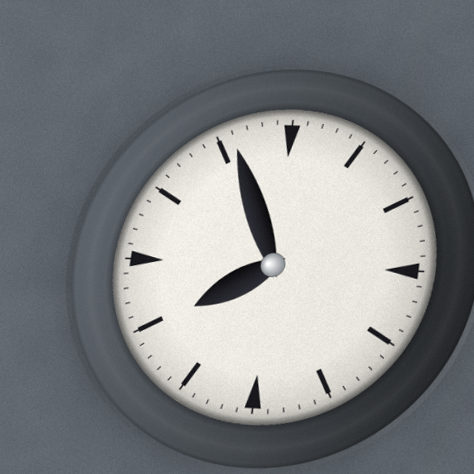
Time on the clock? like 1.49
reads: 7.56
